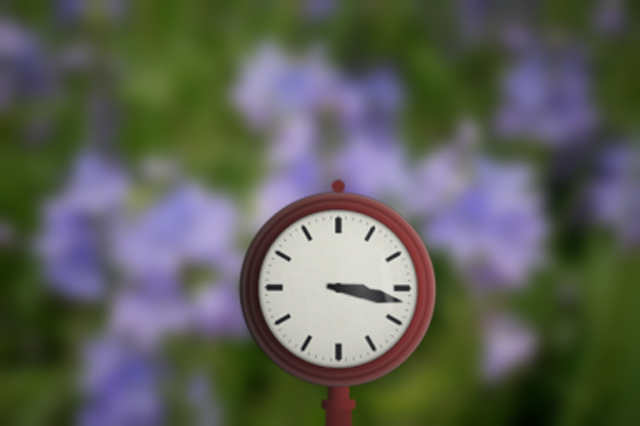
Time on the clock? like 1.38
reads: 3.17
